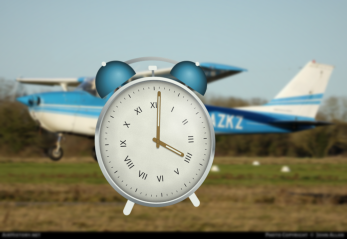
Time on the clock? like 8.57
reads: 4.01
